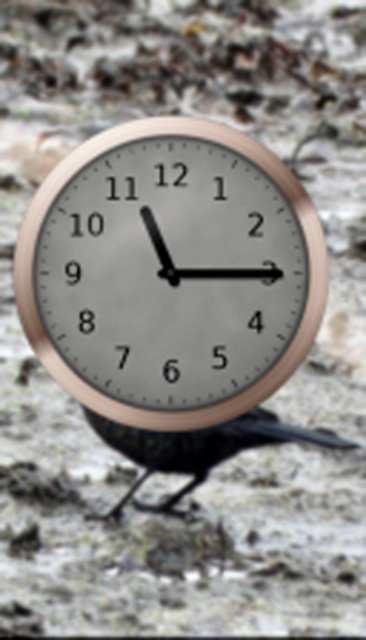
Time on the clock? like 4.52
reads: 11.15
